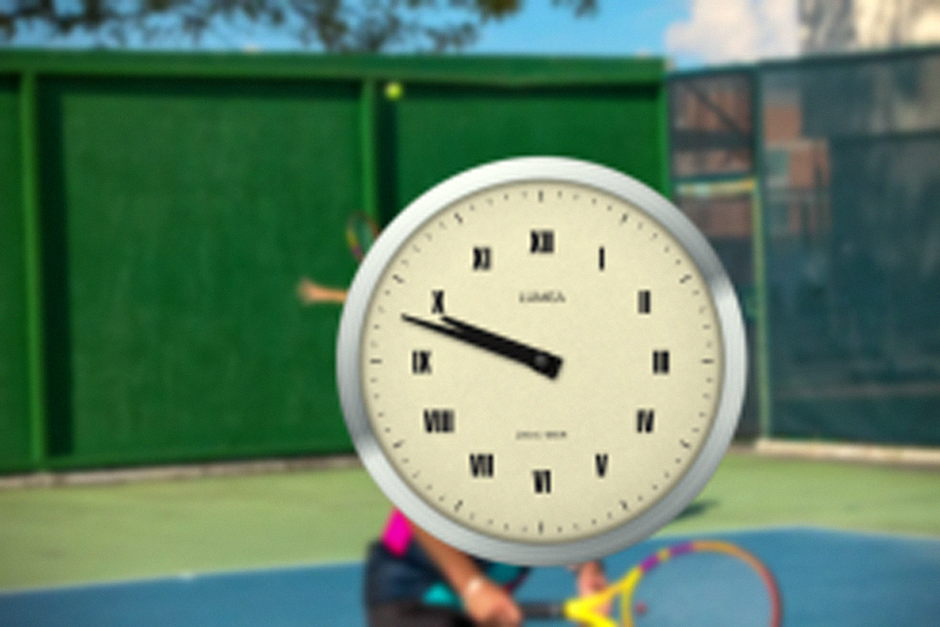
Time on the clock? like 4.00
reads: 9.48
